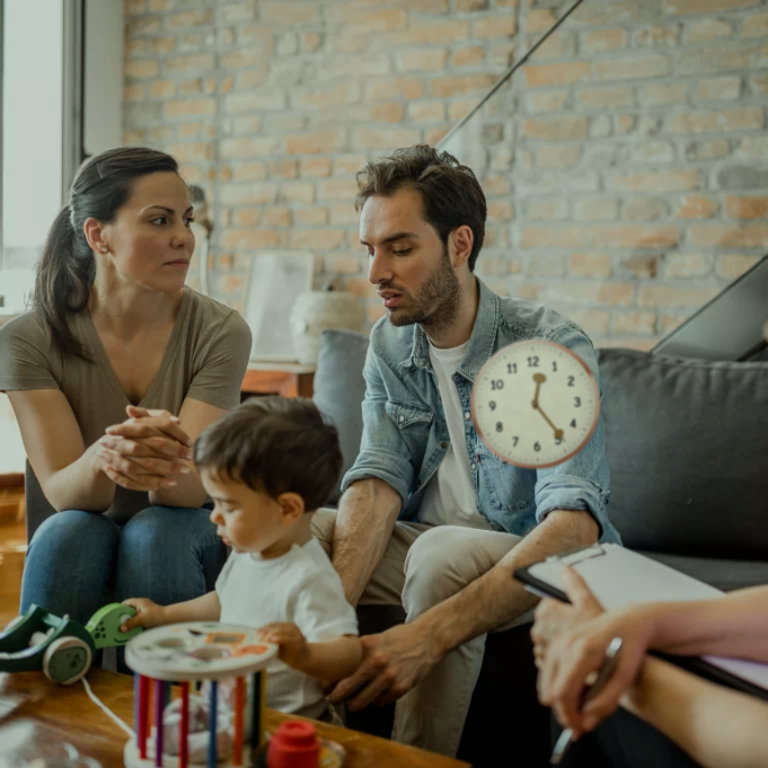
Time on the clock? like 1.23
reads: 12.24
